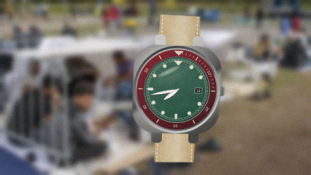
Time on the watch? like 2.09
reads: 7.43
